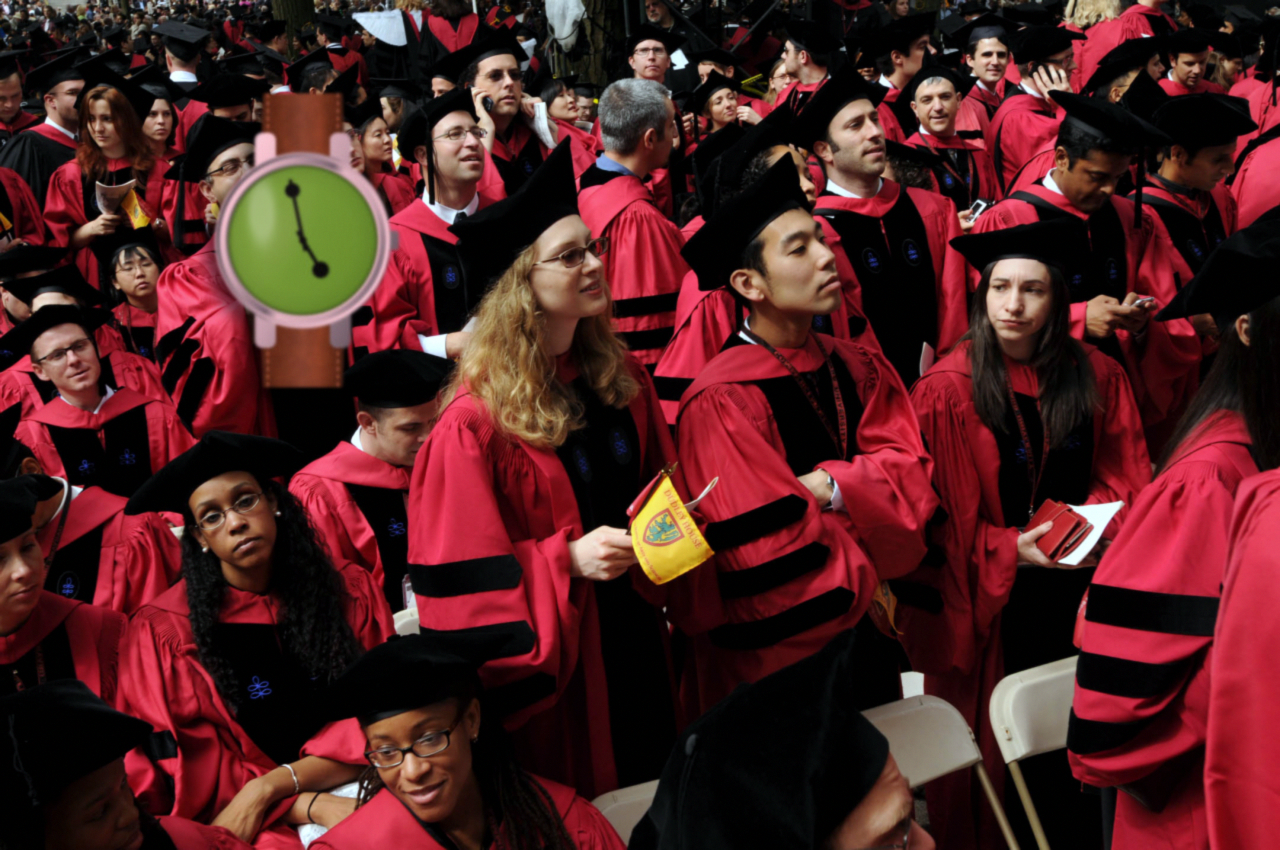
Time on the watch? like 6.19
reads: 4.58
